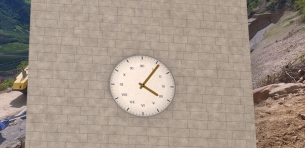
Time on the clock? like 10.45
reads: 4.06
